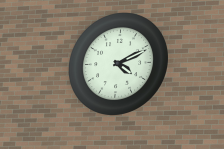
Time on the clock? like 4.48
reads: 4.11
